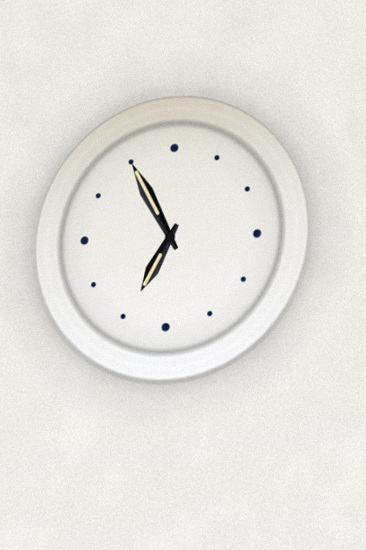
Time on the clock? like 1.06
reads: 6.55
